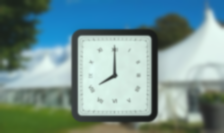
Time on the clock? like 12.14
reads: 8.00
